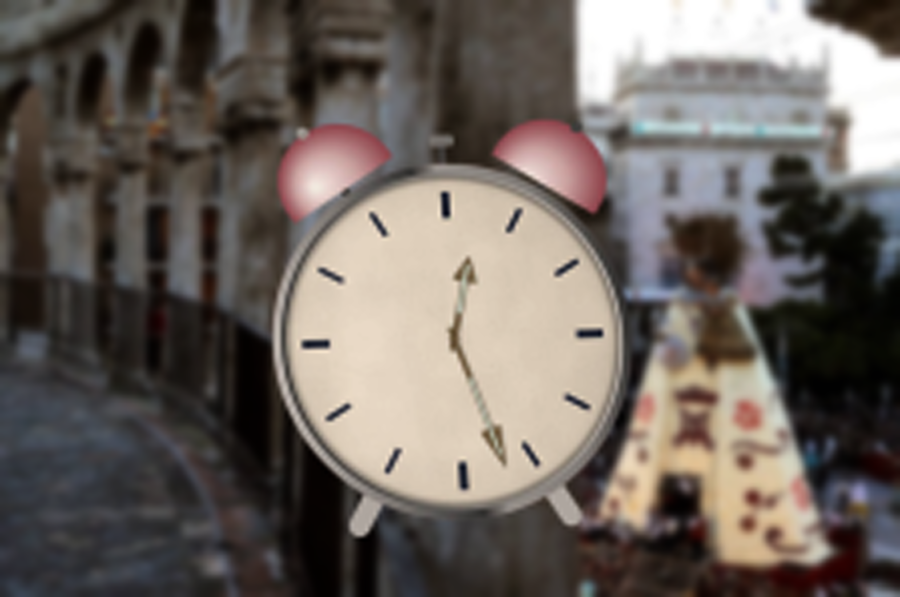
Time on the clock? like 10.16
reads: 12.27
